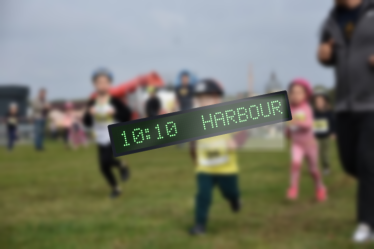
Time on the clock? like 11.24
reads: 10.10
